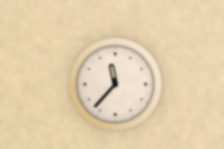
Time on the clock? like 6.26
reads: 11.37
